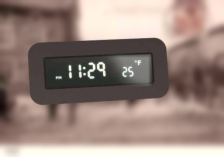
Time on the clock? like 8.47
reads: 11.29
